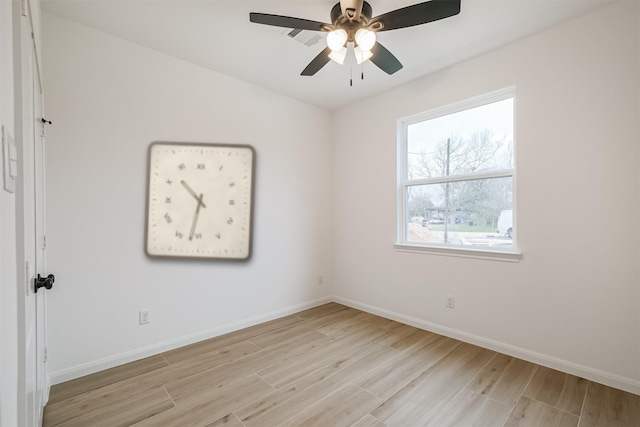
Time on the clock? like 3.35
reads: 10.32
